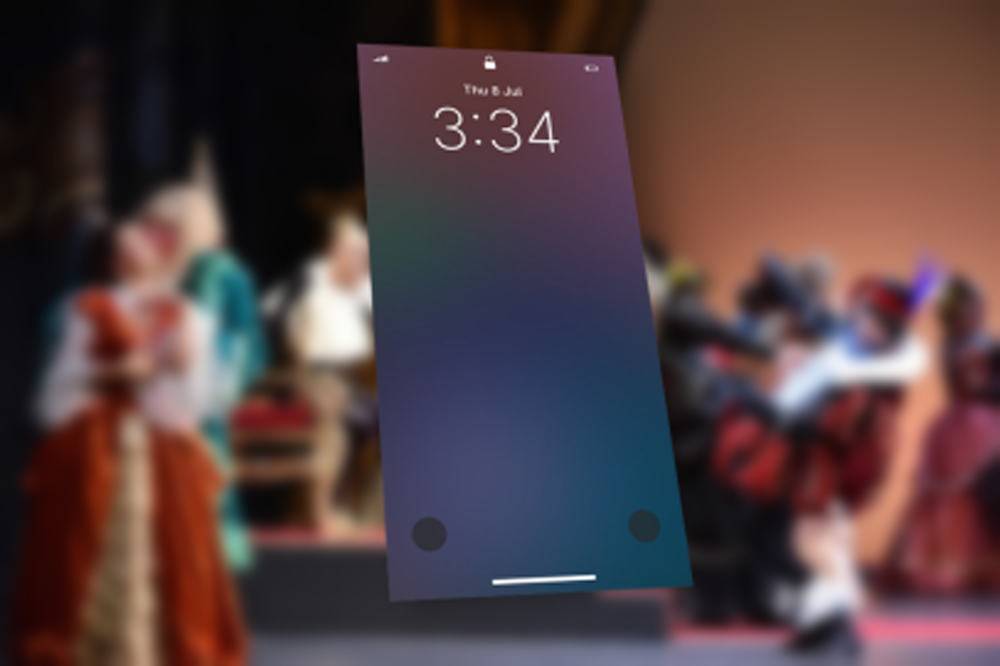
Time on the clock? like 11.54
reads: 3.34
